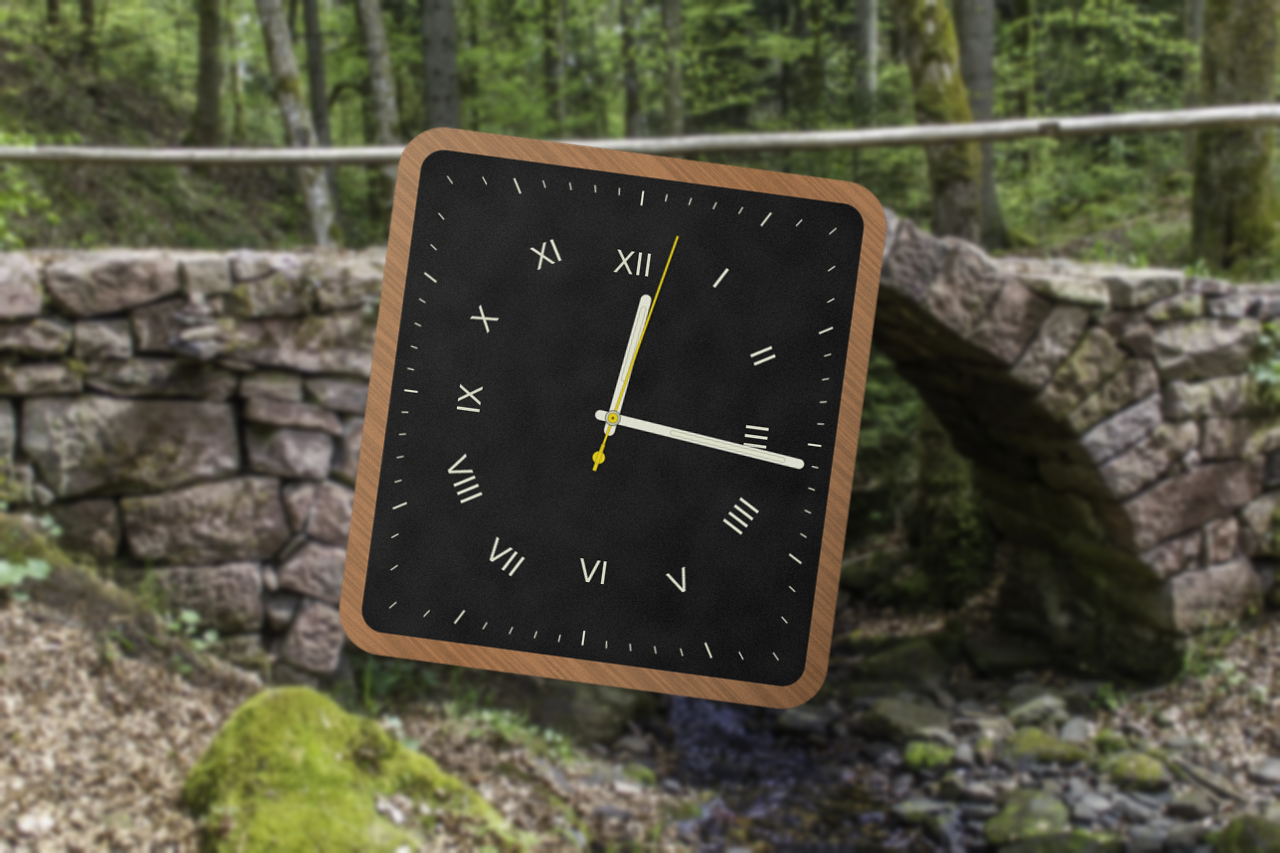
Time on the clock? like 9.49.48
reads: 12.16.02
